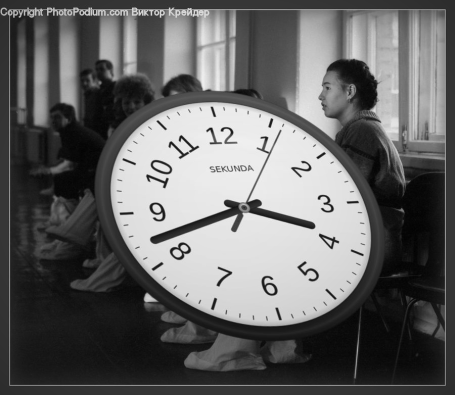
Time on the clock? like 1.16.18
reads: 3.42.06
